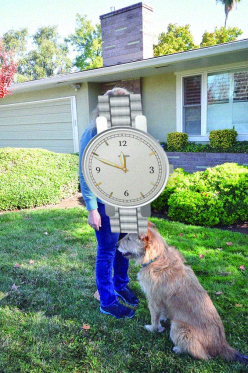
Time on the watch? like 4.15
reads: 11.49
